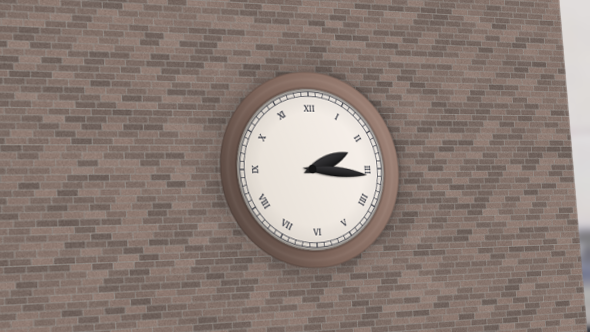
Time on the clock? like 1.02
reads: 2.16
